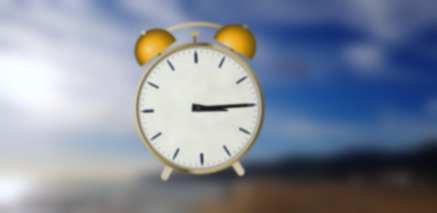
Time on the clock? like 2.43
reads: 3.15
